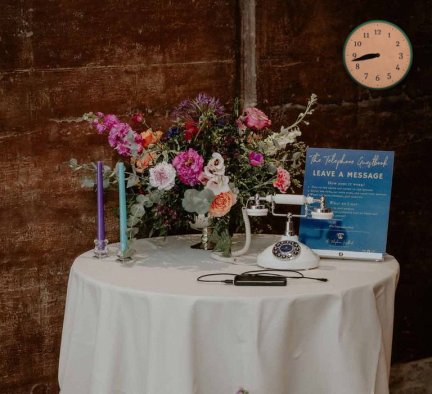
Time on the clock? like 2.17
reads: 8.43
